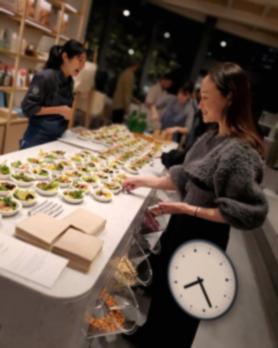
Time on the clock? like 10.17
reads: 8.27
